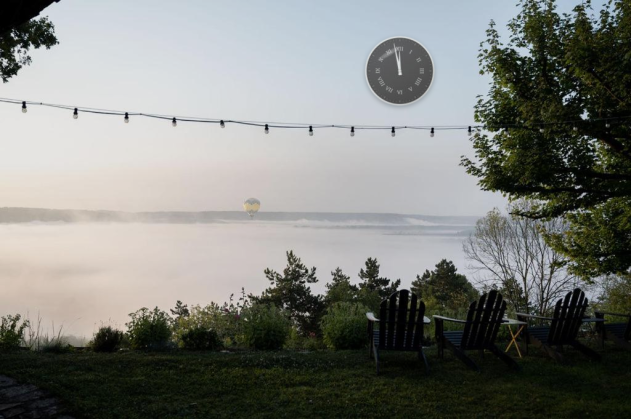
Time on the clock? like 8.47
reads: 11.58
